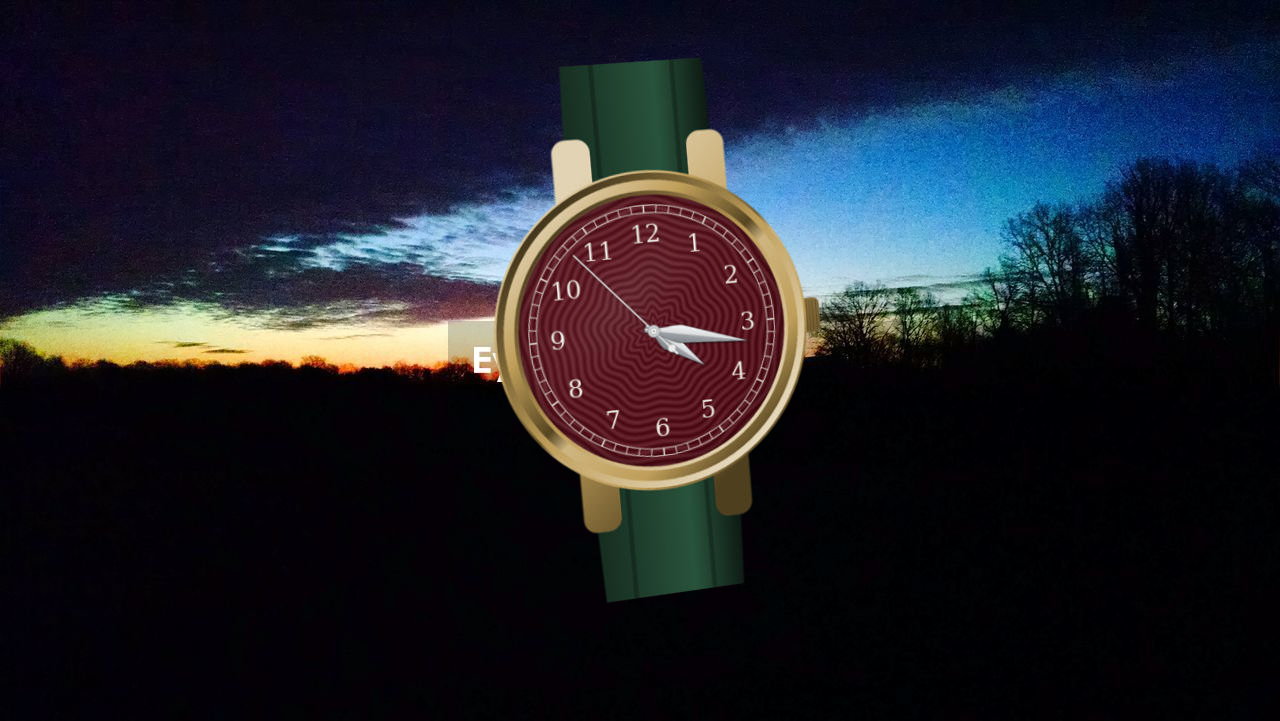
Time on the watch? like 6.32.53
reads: 4.16.53
